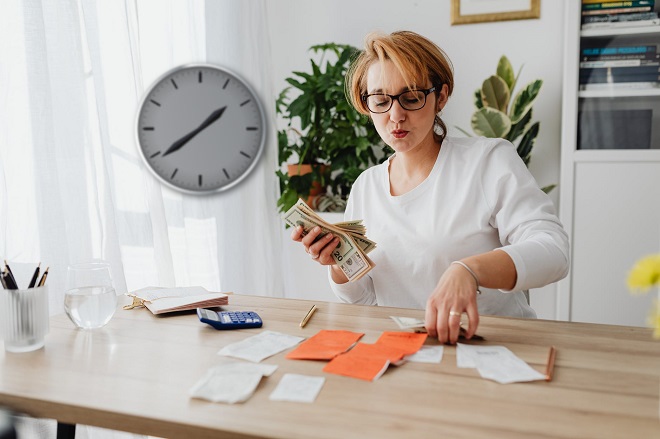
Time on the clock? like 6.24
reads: 1.39
